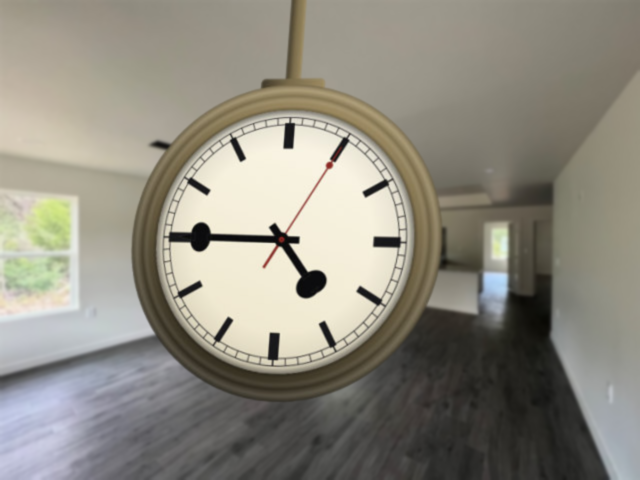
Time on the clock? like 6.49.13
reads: 4.45.05
